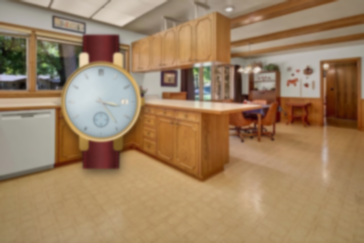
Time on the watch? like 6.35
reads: 3.24
